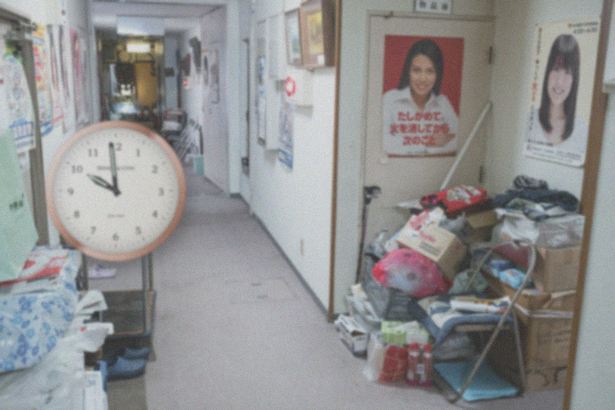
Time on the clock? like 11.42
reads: 9.59
